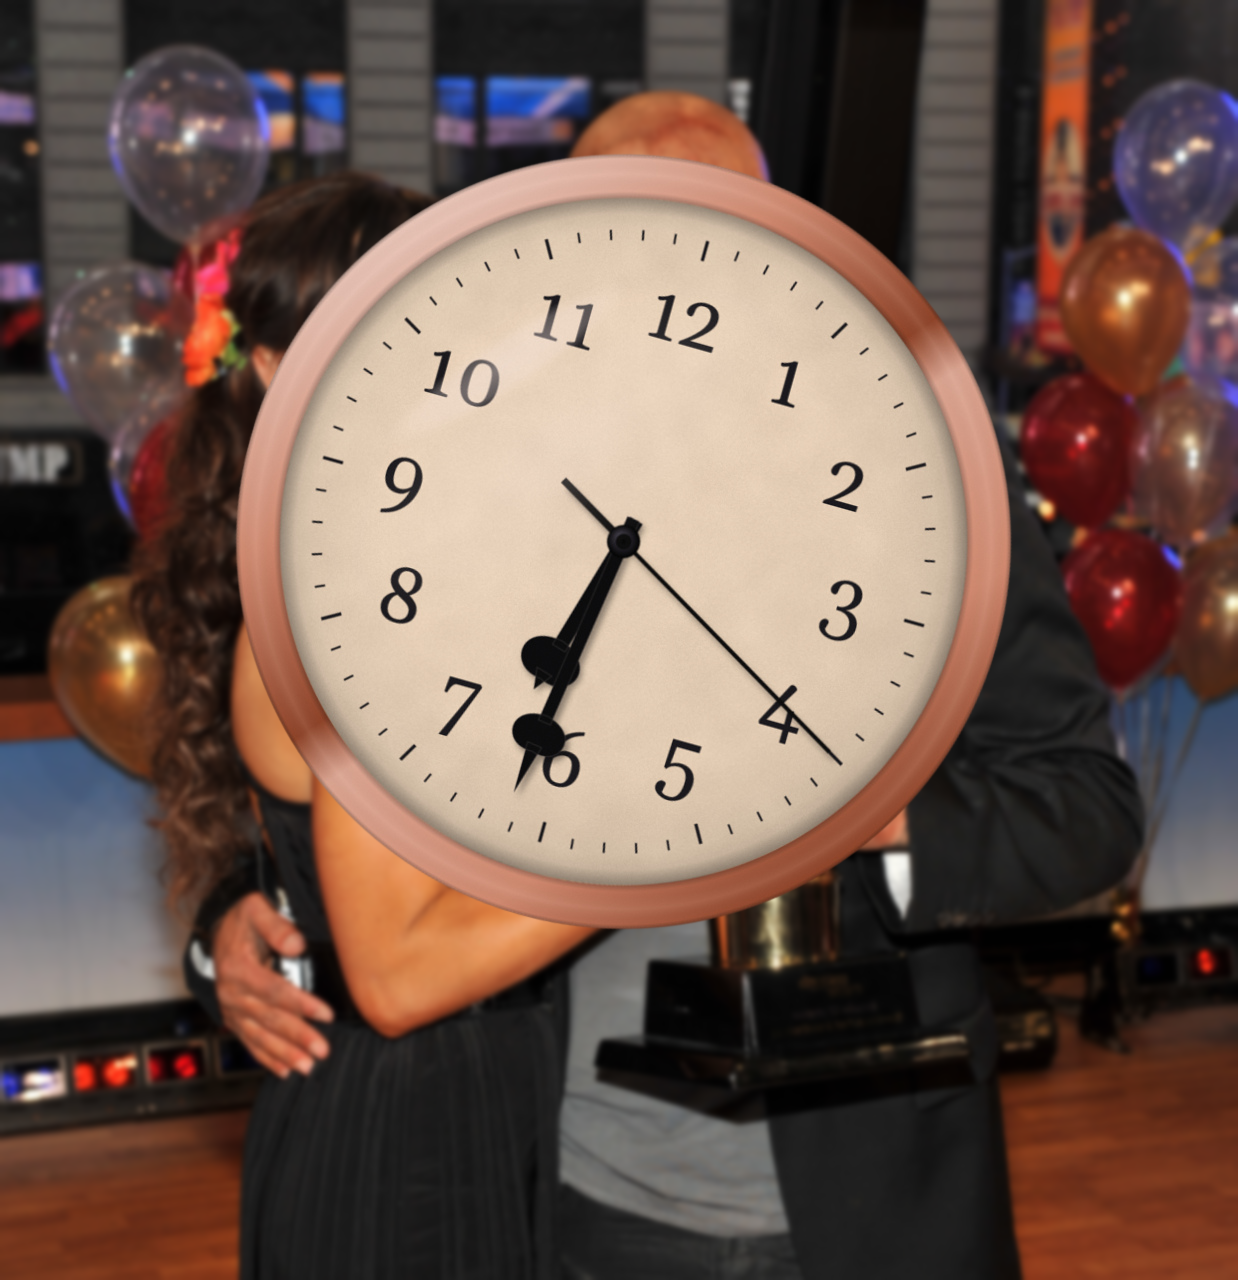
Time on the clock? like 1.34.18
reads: 6.31.20
